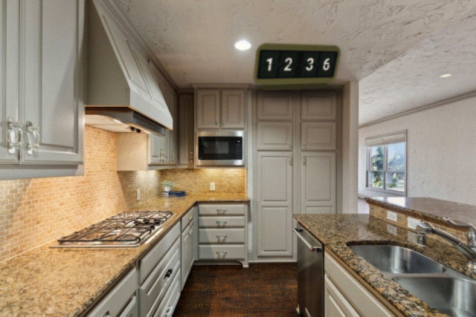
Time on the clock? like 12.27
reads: 12.36
